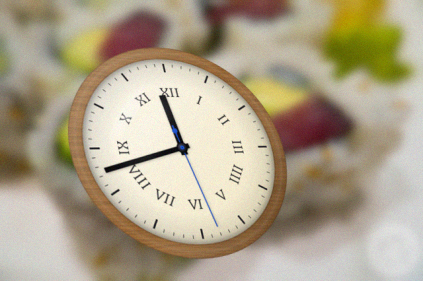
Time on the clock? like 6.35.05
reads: 11.42.28
